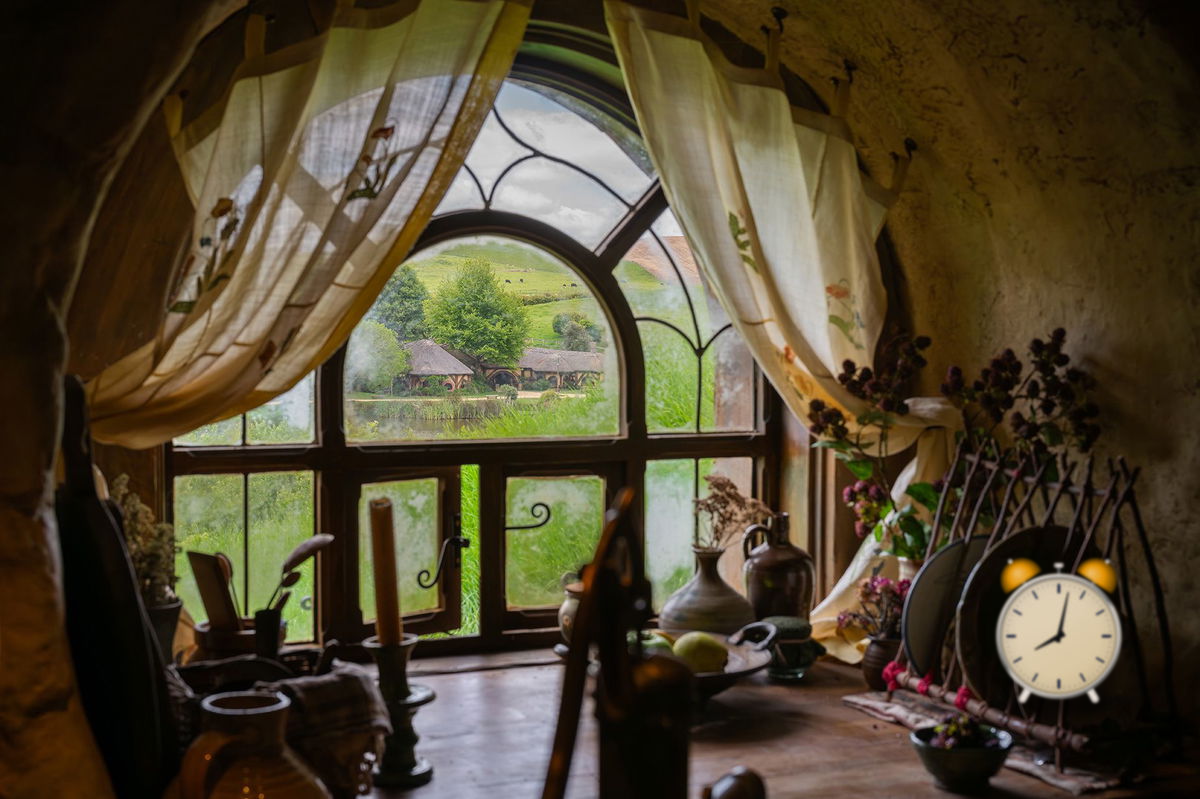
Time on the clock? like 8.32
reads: 8.02
